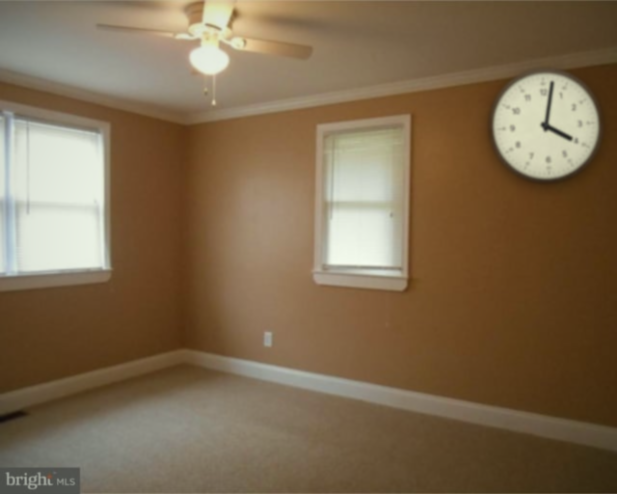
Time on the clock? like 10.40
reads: 4.02
